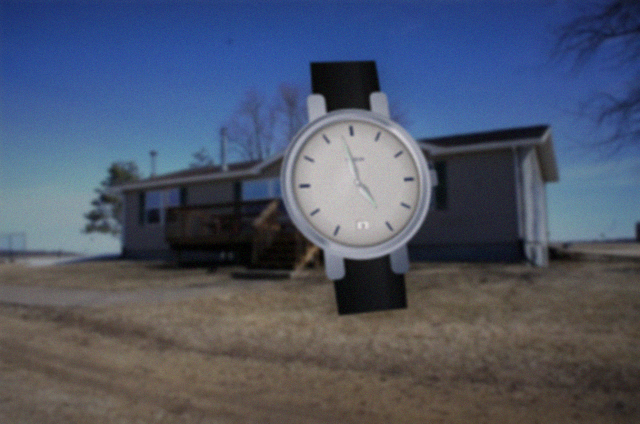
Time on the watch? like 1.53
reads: 4.58
